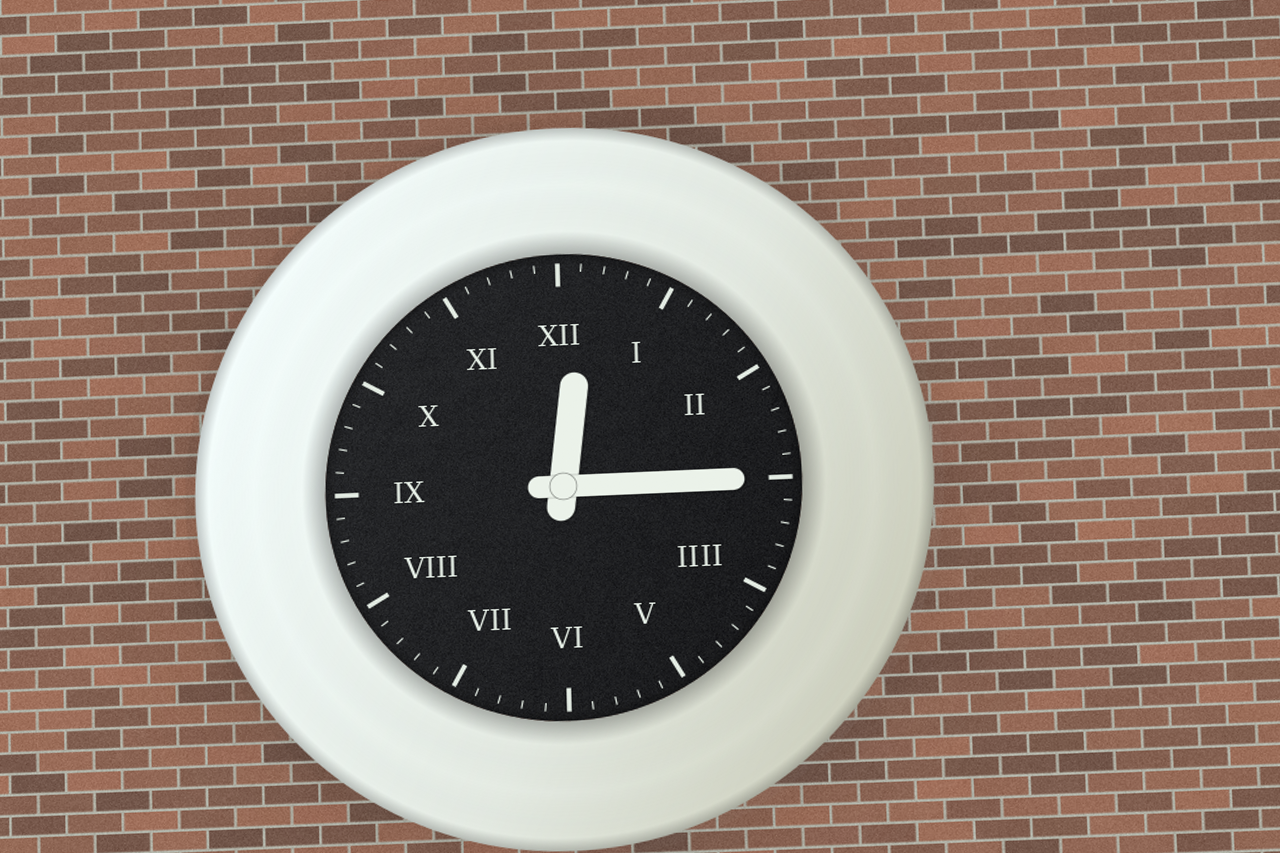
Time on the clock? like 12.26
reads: 12.15
